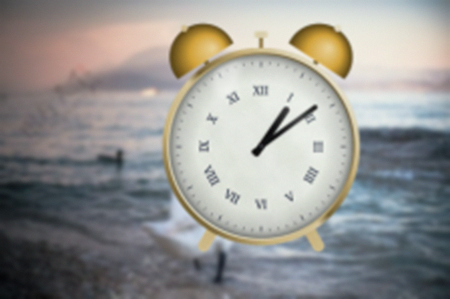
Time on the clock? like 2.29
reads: 1.09
